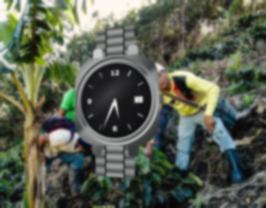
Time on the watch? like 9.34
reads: 5.34
